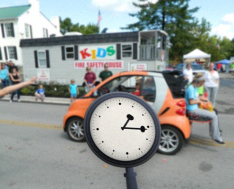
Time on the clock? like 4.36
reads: 1.16
